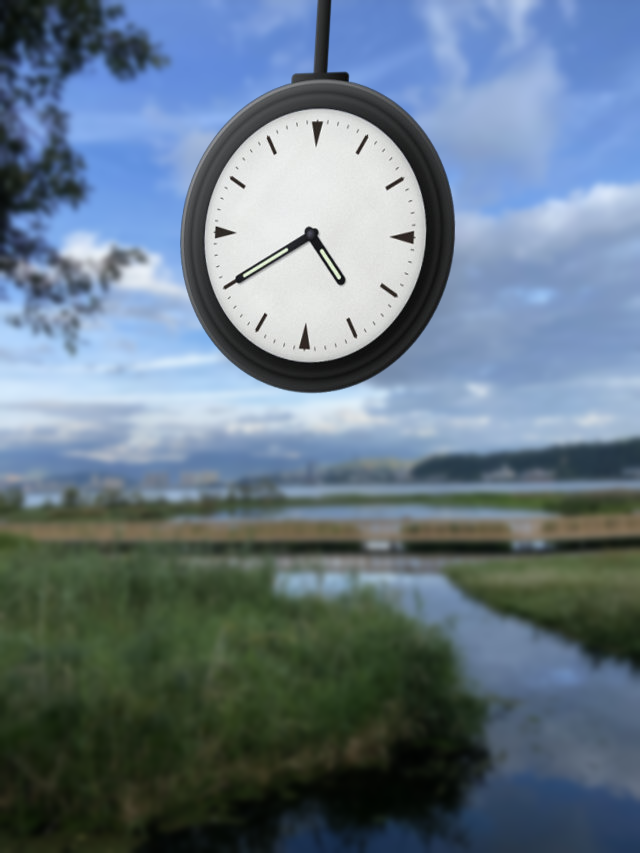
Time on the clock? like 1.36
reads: 4.40
